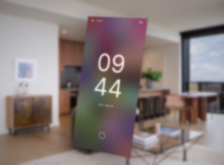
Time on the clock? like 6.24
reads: 9.44
